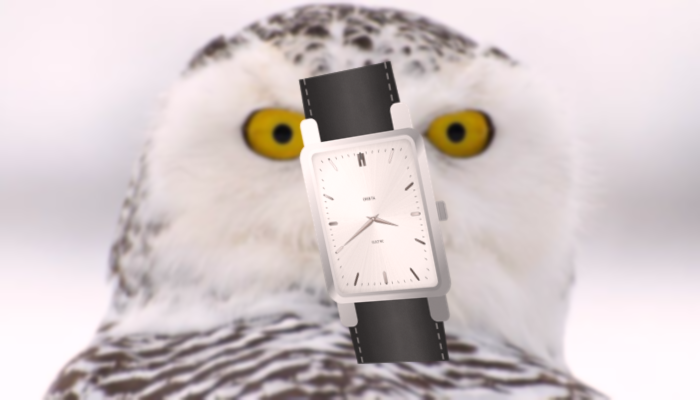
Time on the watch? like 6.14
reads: 3.40
